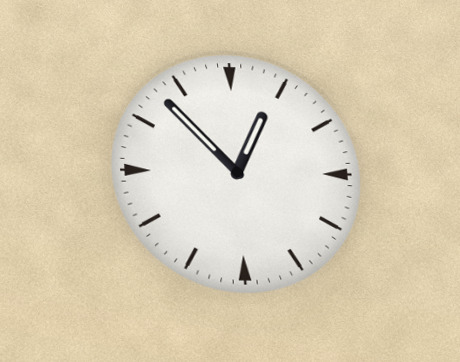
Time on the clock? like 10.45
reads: 12.53
